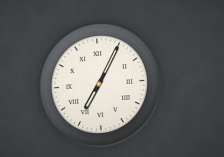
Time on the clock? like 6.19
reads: 7.05
